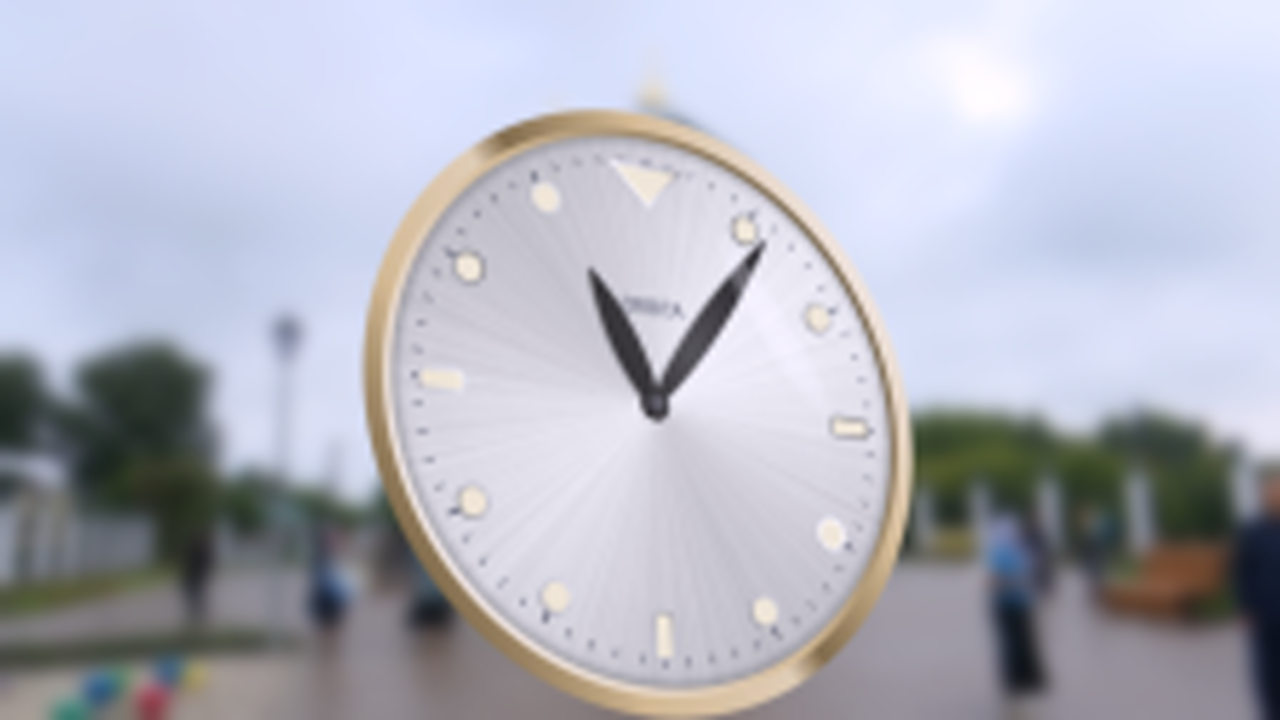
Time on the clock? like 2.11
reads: 11.06
